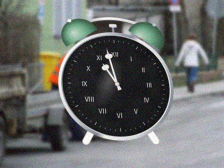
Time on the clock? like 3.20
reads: 10.58
